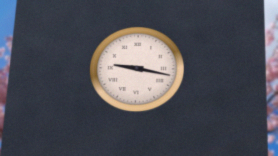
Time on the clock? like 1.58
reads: 9.17
